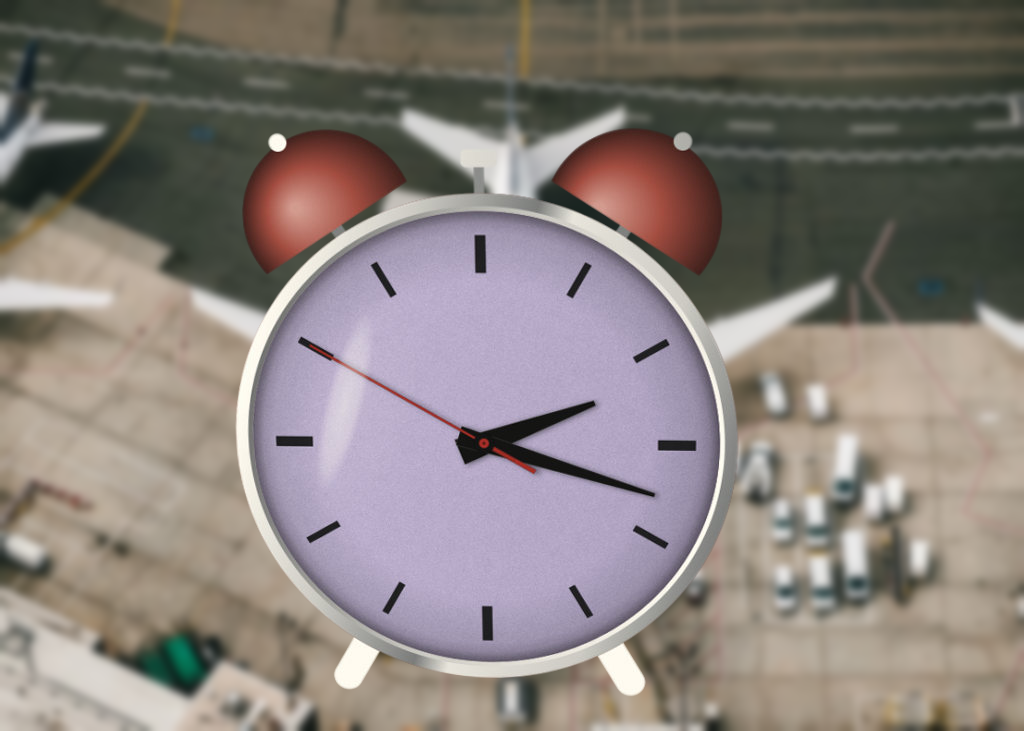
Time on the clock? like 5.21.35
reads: 2.17.50
